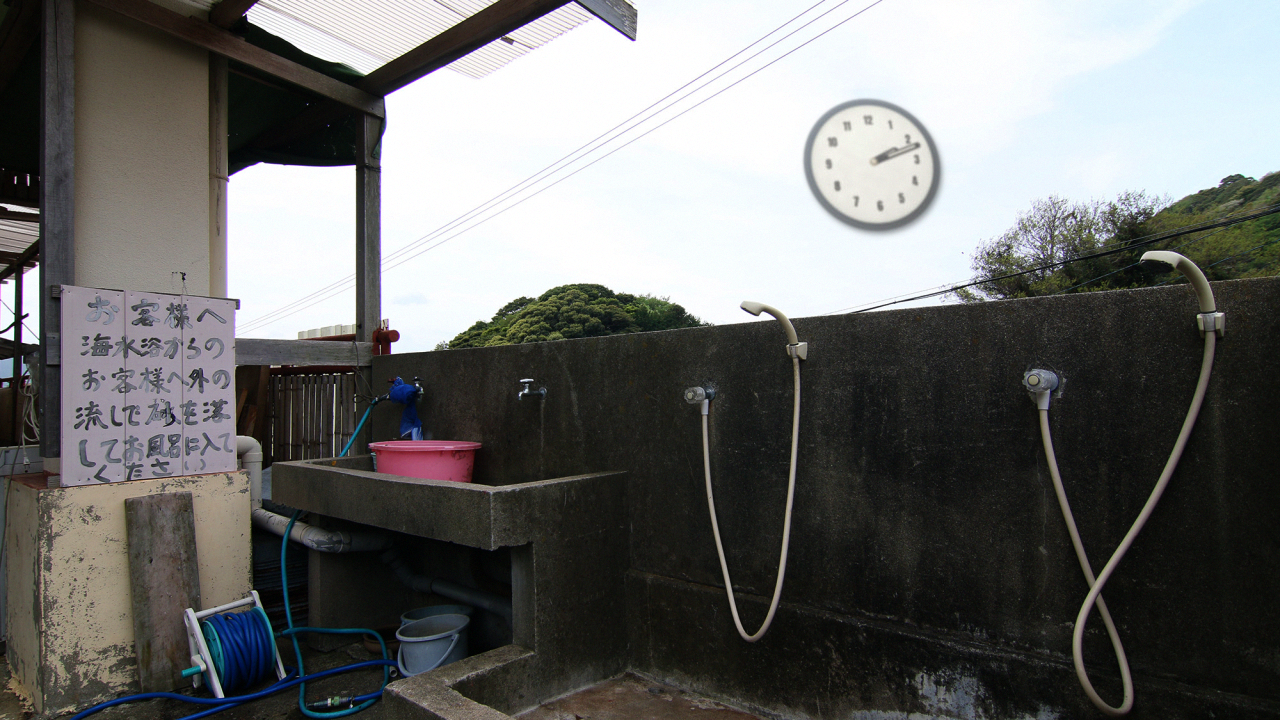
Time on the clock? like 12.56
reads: 2.12
